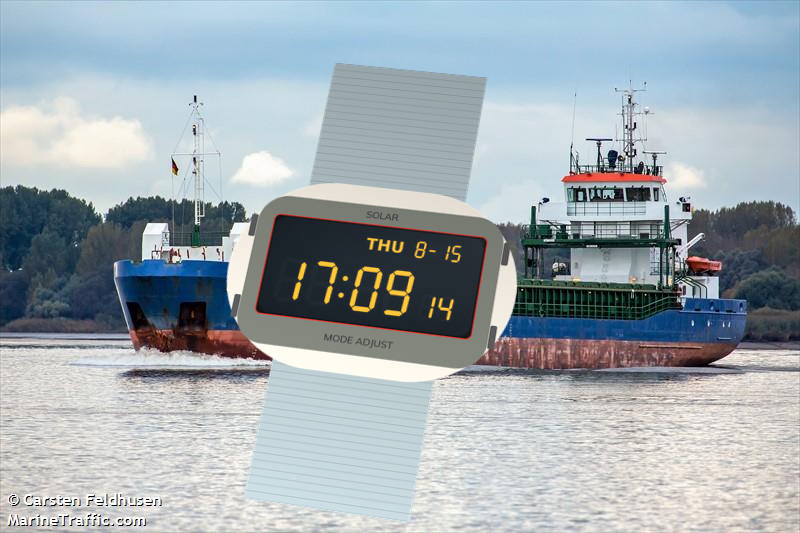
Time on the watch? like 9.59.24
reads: 17.09.14
